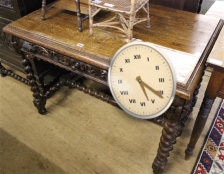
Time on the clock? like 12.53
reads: 5.21
